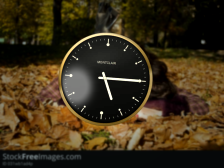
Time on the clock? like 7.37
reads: 5.15
